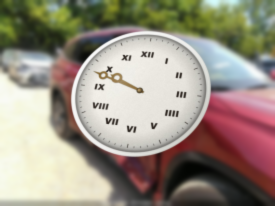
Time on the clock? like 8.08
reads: 9.48
